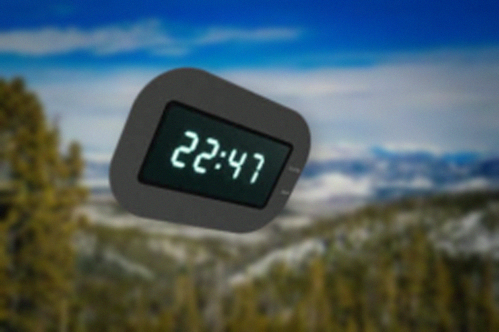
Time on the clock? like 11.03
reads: 22.47
